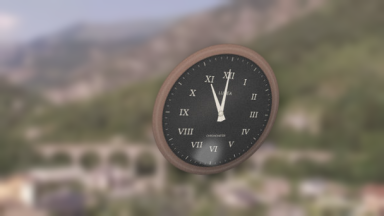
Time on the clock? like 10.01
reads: 11.00
